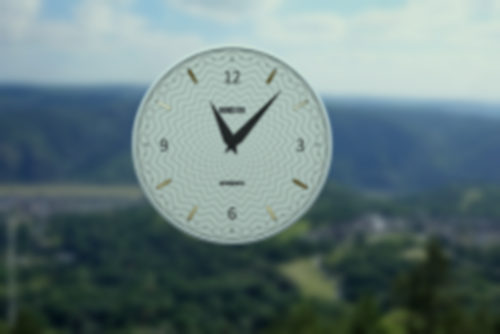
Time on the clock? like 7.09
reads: 11.07
